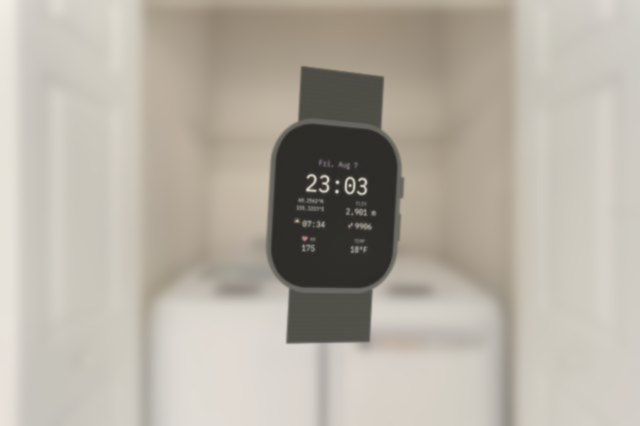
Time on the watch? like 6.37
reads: 23.03
